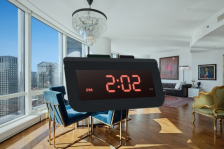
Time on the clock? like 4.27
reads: 2.02
